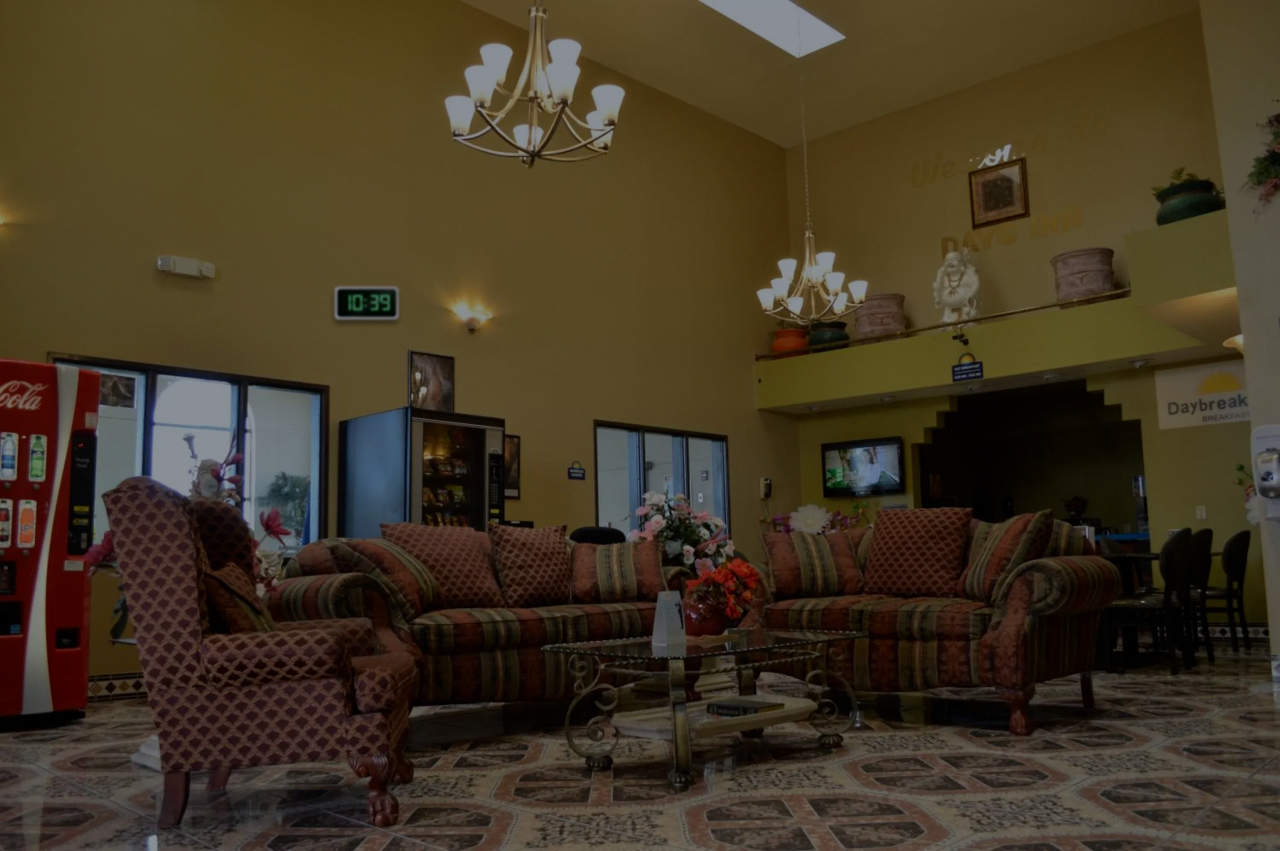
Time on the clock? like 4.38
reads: 10.39
